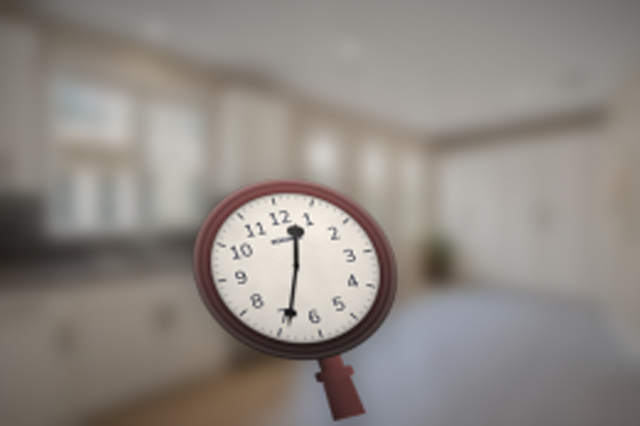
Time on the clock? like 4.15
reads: 12.34
